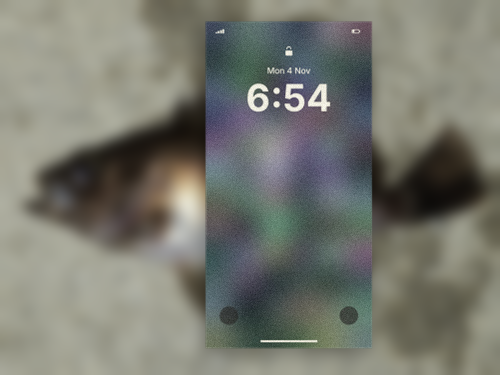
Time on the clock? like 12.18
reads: 6.54
